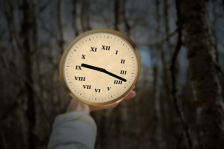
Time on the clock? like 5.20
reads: 9.18
